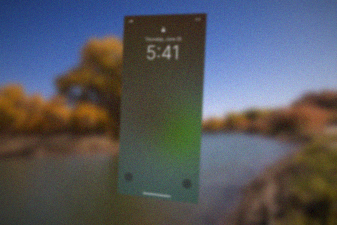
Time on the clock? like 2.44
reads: 5.41
